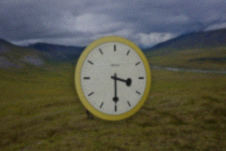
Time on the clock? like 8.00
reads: 3.30
